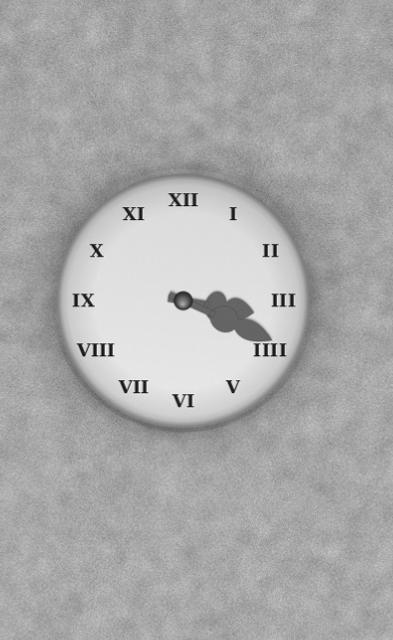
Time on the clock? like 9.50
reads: 3.19
